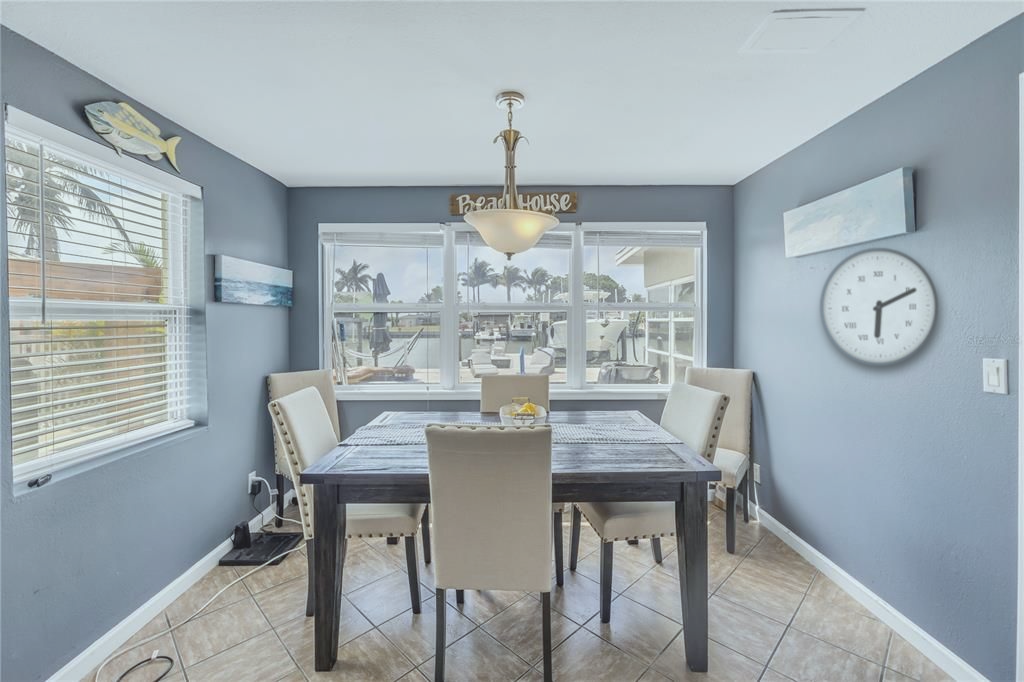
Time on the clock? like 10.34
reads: 6.11
